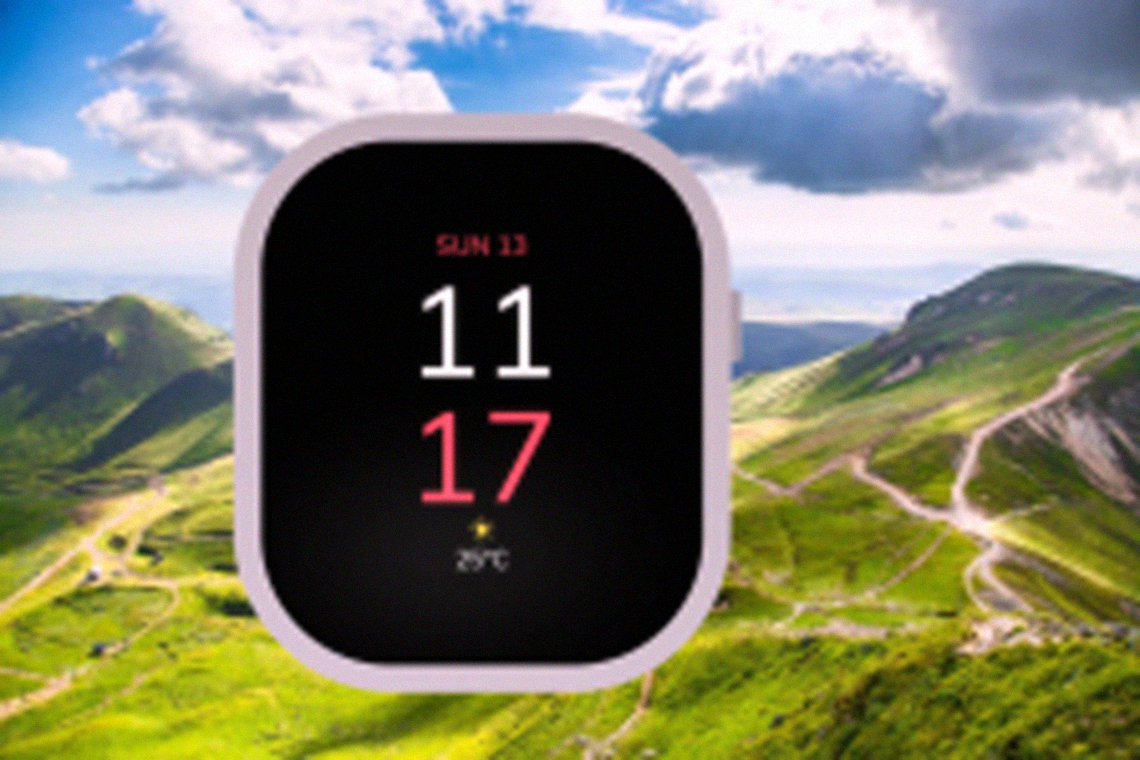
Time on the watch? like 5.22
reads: 11.17
